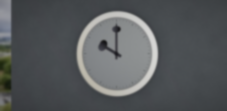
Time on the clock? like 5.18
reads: 10.00
